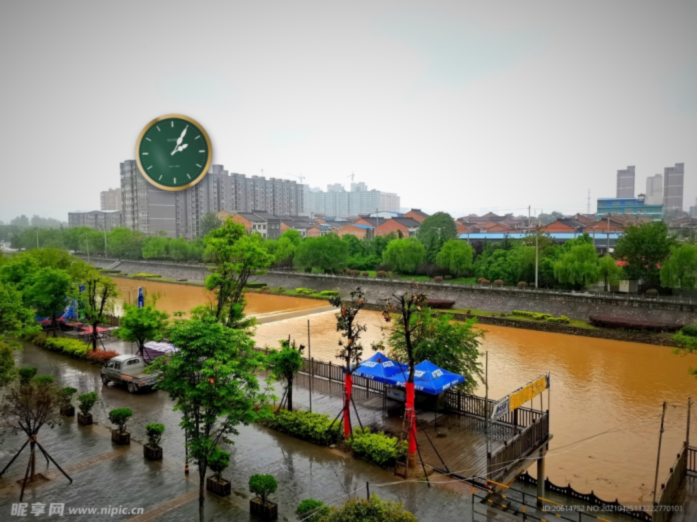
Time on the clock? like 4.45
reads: 2.05
